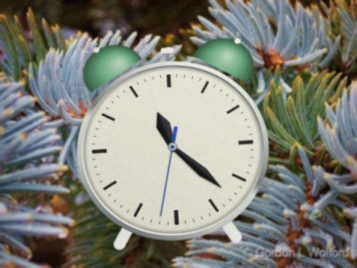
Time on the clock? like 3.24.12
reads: 11.22.32
